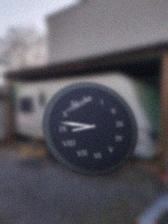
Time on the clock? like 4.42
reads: 8.47
